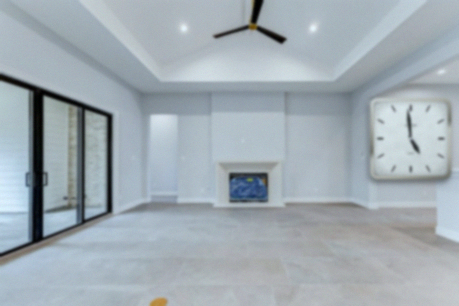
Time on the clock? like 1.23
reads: 4.59
